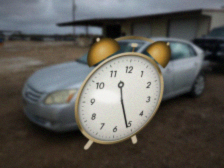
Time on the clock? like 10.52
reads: 11.26
